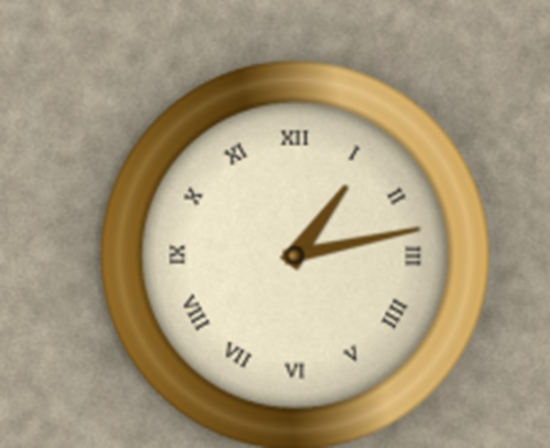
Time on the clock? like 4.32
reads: 1.13
